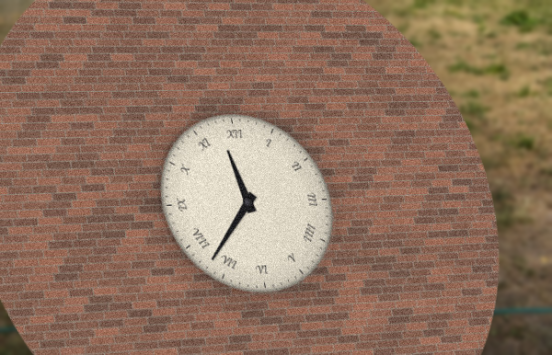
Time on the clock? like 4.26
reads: 11.37
